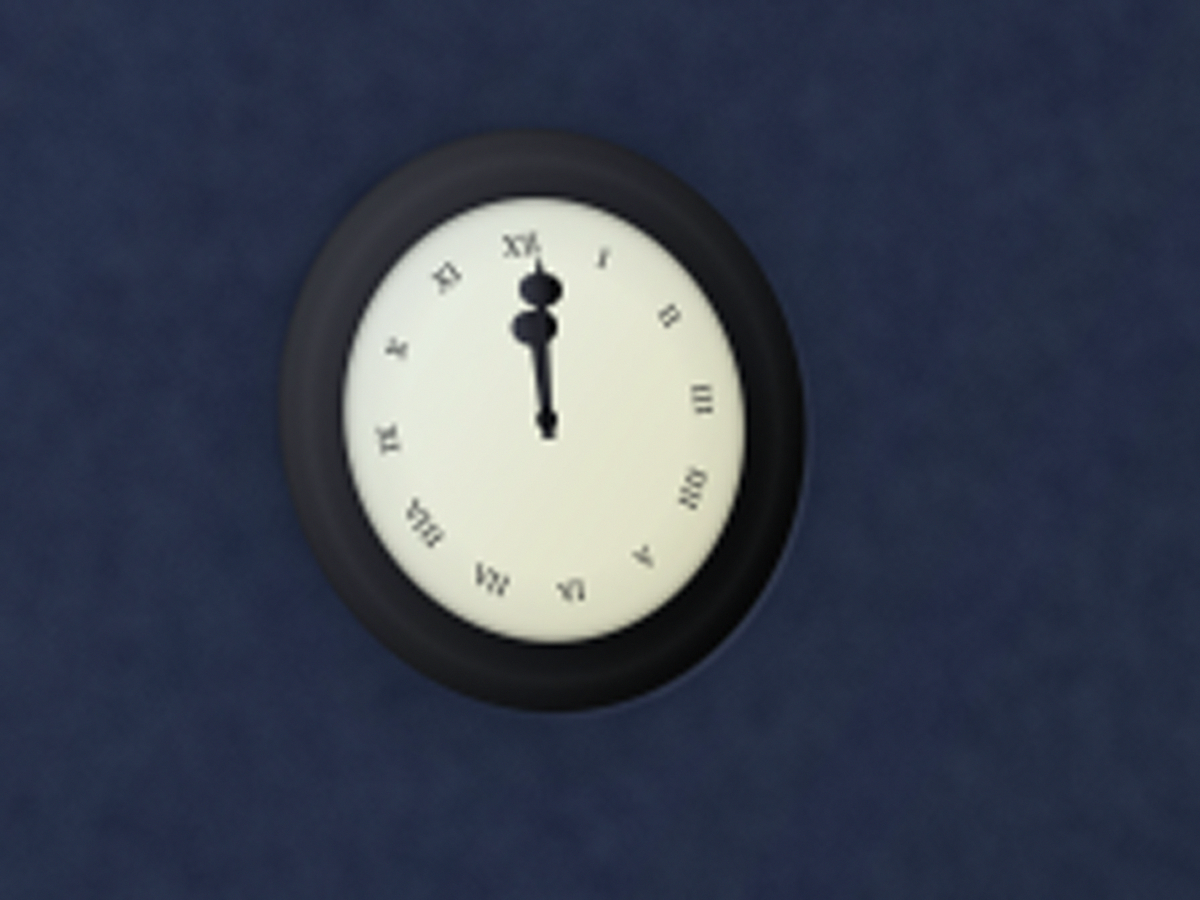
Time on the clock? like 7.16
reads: 12.01
